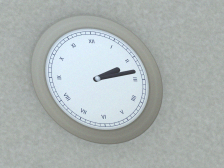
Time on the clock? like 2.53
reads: 2.13
